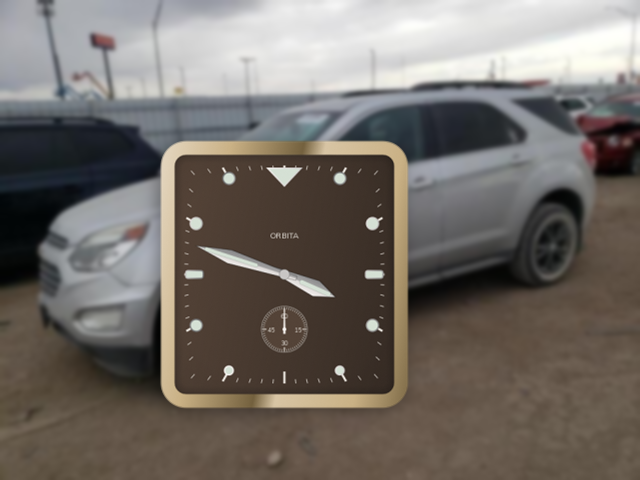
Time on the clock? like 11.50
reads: 3.48
